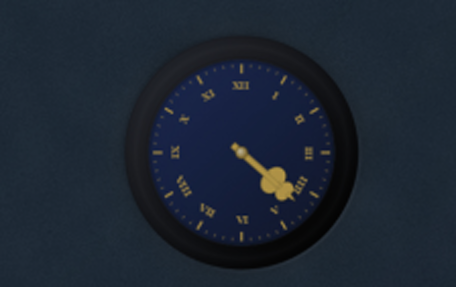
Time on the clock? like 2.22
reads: 4.22
